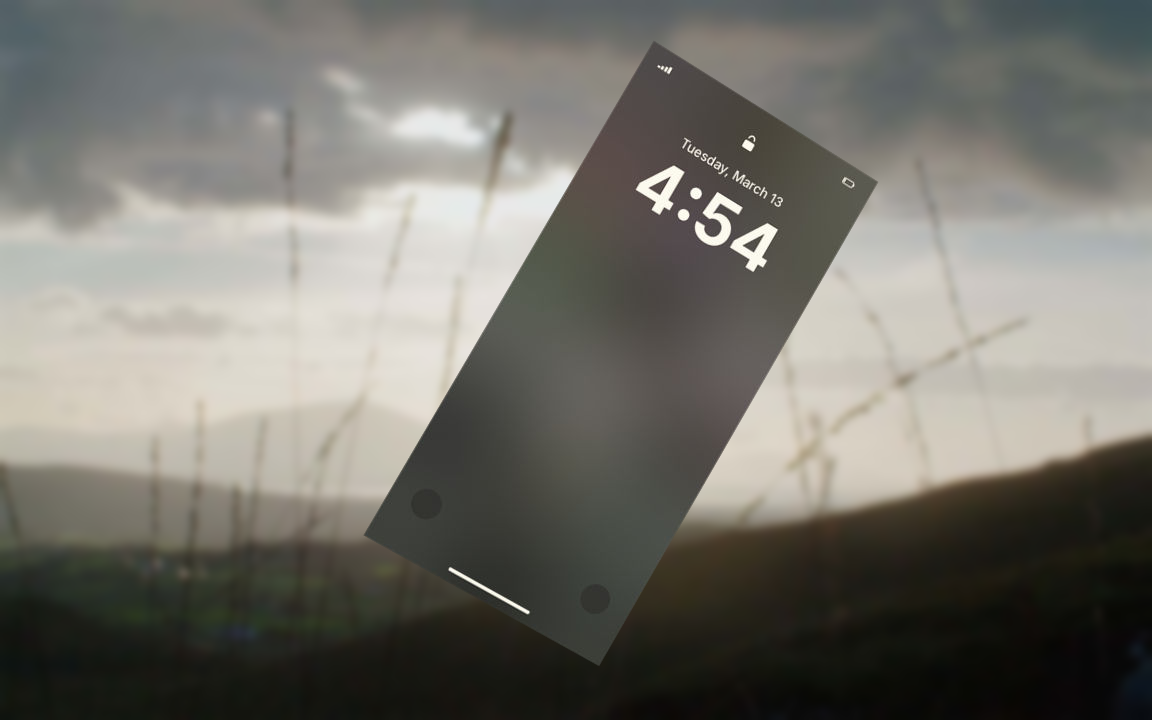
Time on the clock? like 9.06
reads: 4.54
